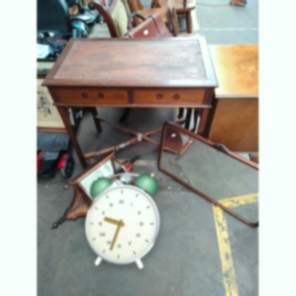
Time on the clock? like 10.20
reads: 9.33
